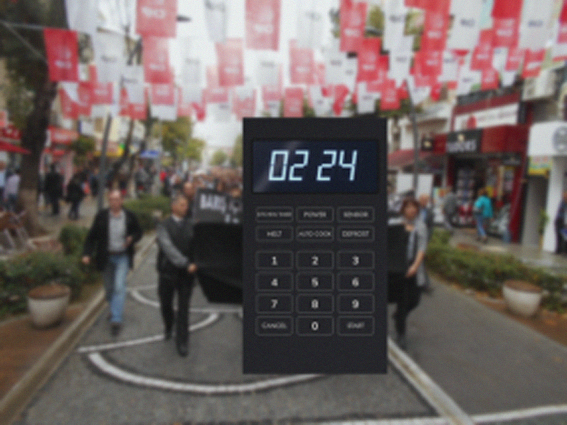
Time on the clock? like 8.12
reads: 2.24
